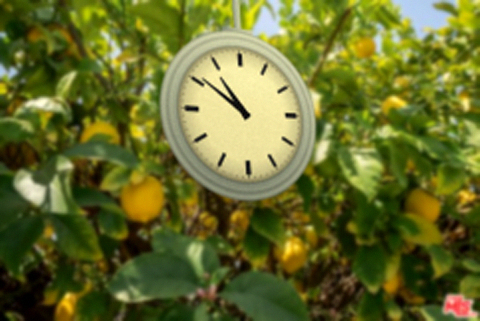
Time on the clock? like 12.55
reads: 10.51
